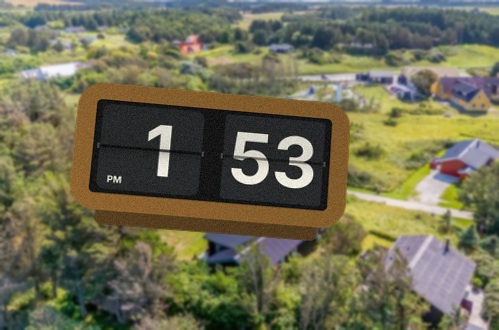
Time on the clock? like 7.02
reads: 1.53
